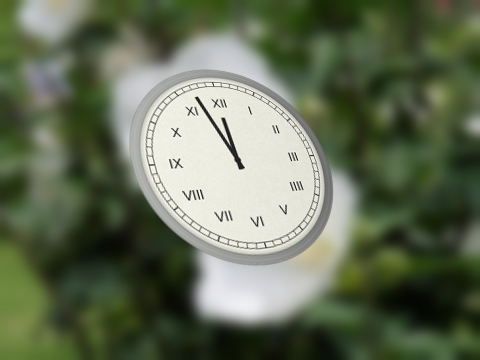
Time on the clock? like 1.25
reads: 11.57
